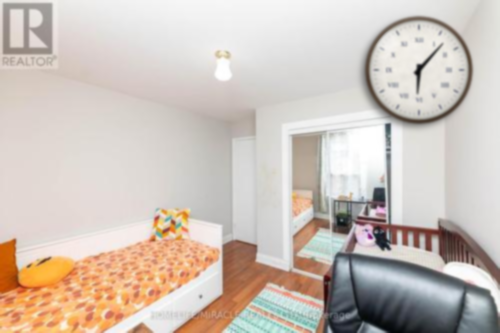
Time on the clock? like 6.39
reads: 6.07
